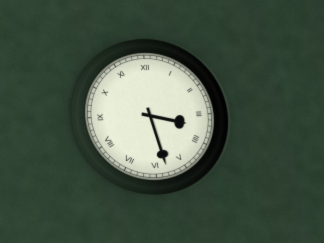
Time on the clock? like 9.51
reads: 3.28
